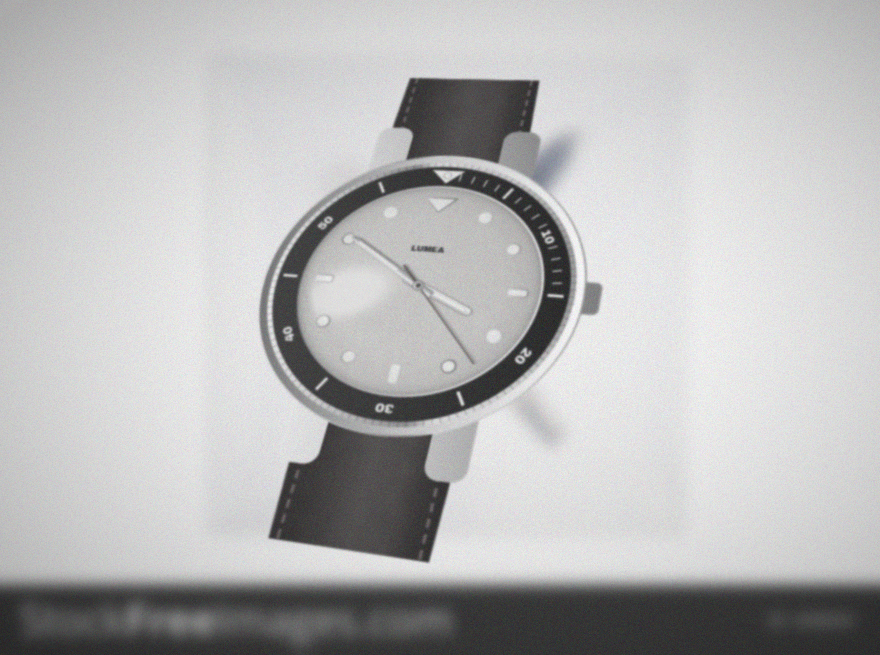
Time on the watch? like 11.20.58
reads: 3.50.23
